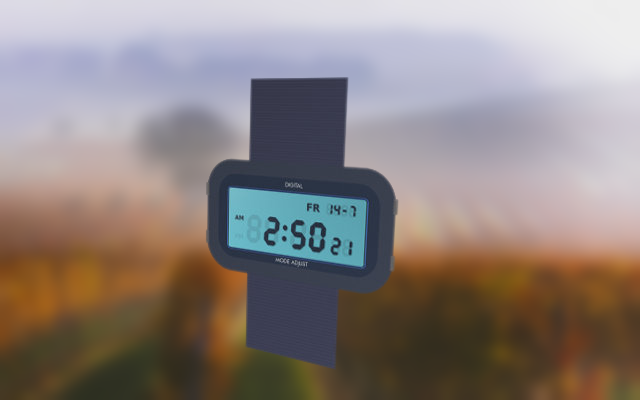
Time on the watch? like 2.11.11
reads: 2.50.21
